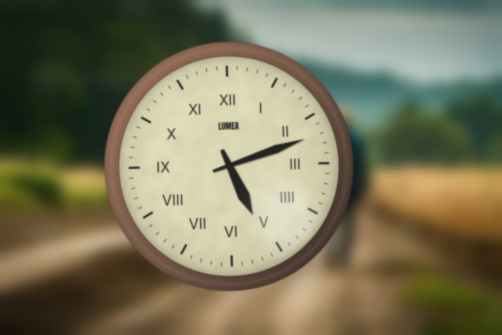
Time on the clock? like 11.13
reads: 5.12
